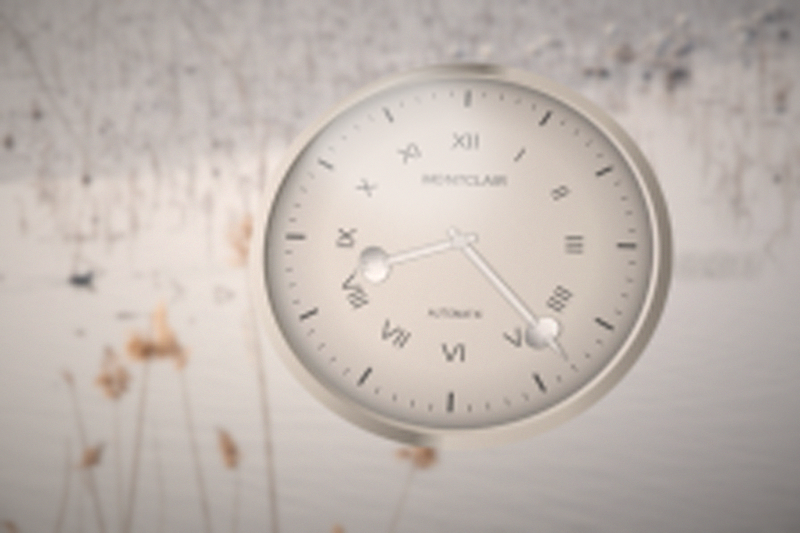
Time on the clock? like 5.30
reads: 8.23
